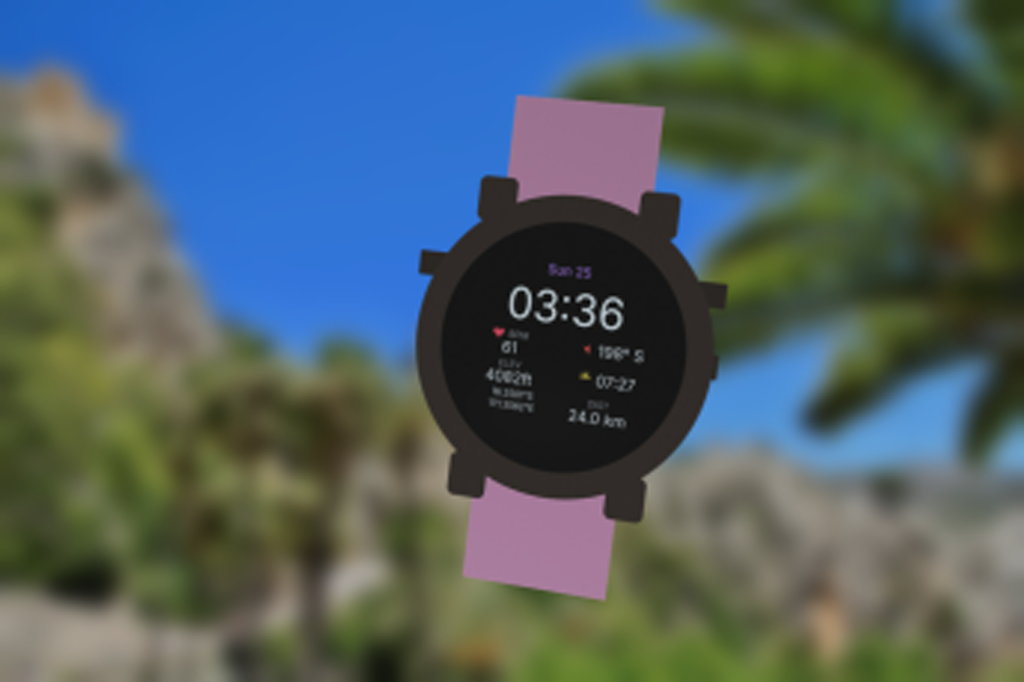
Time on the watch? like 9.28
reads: 3.36
